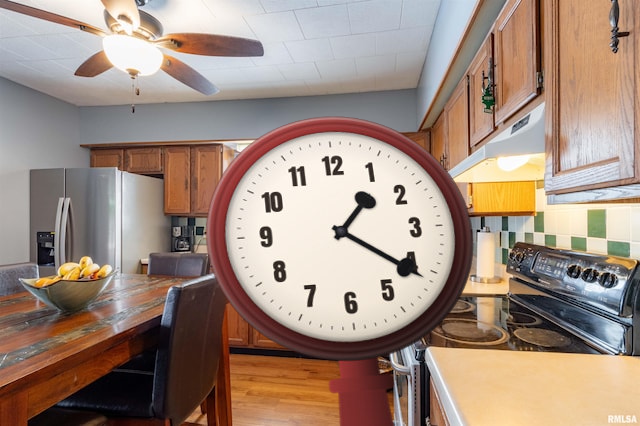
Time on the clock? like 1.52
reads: 1.21
